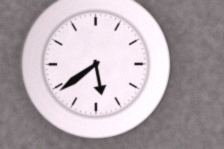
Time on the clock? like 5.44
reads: 5.39
